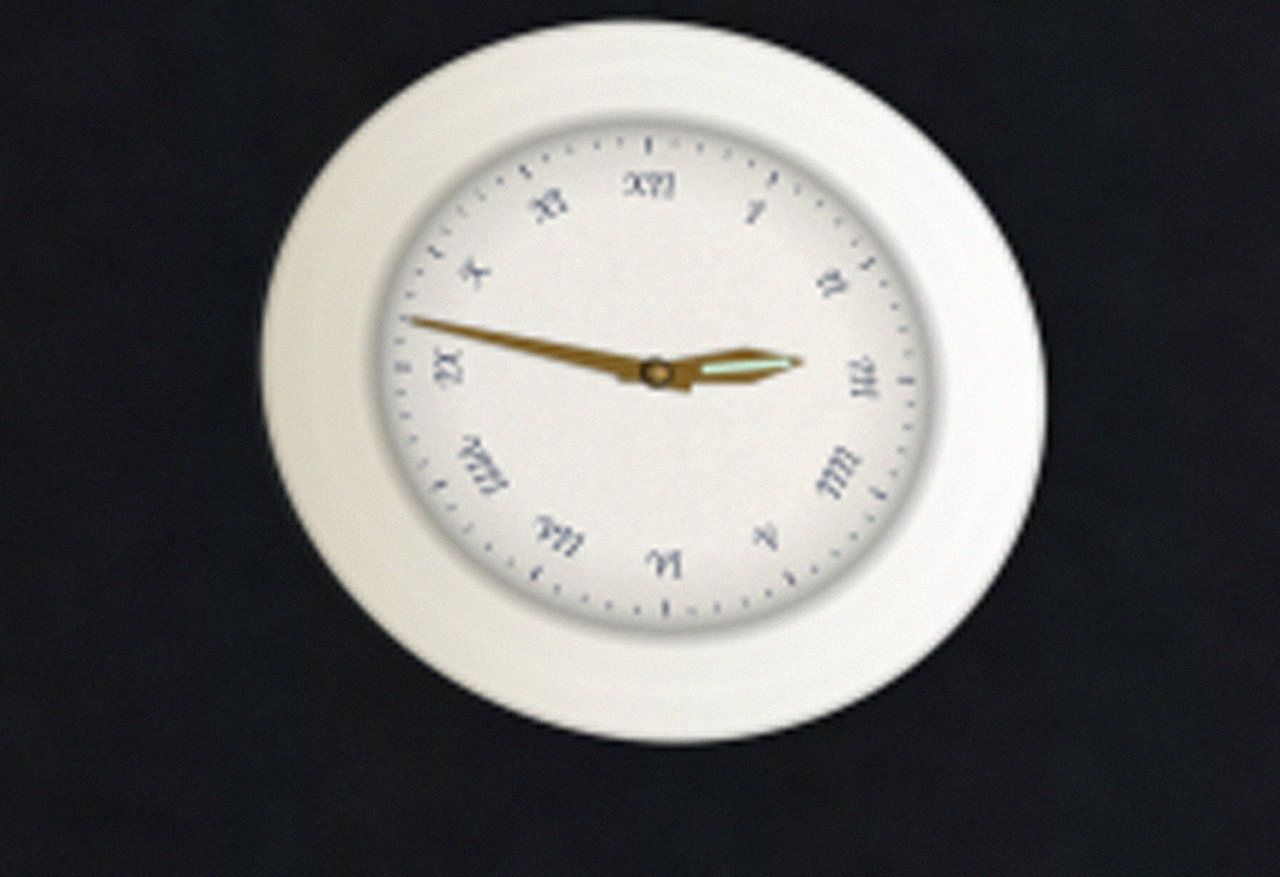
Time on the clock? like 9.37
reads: 2.47
